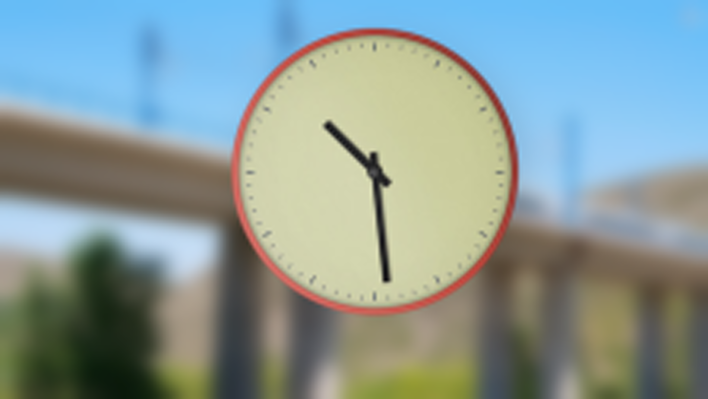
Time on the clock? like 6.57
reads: 10.29
